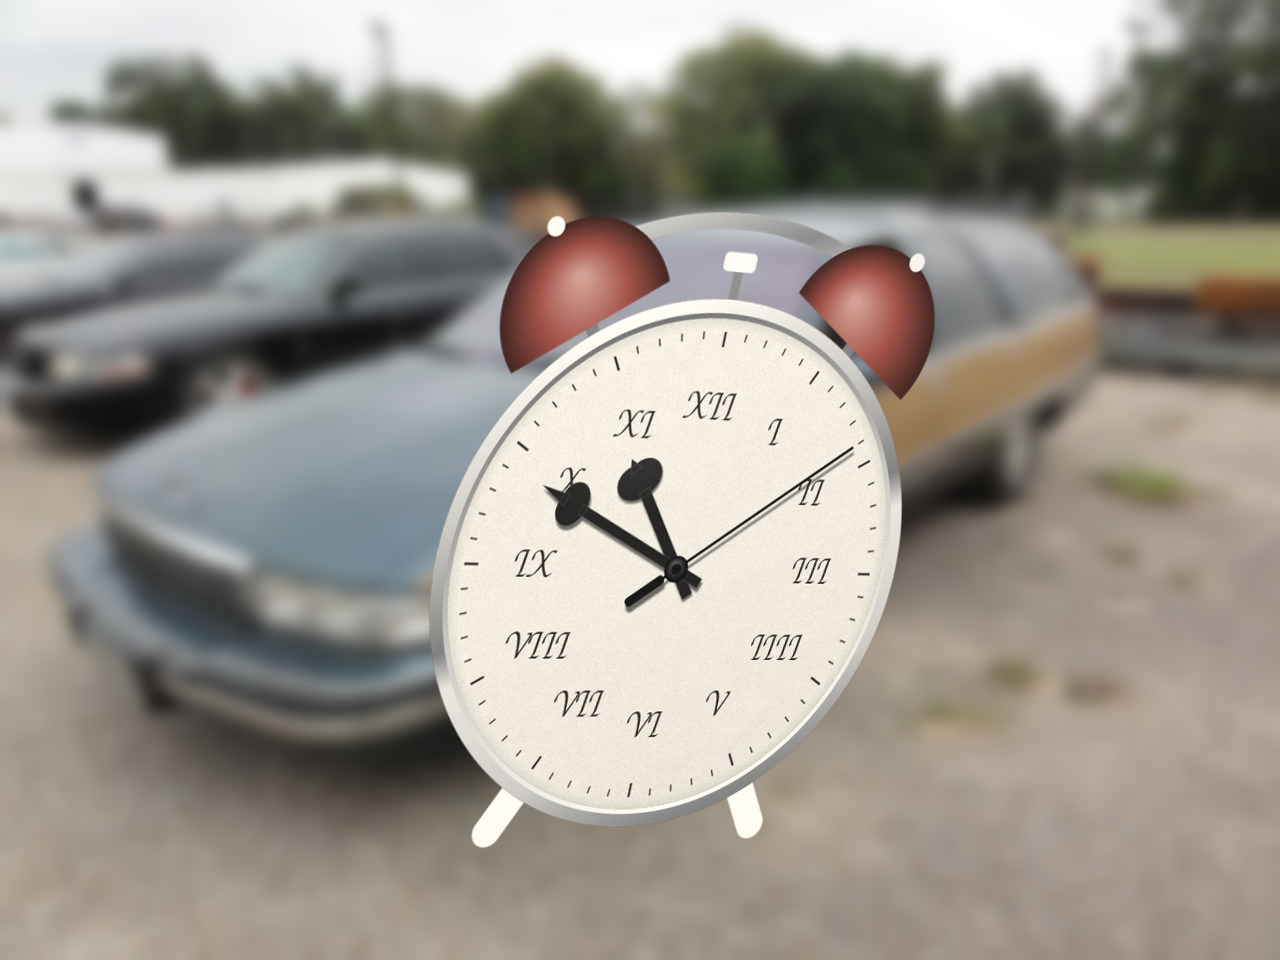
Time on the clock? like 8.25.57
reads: 10.49.09
